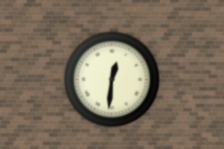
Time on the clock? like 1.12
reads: 12.31
